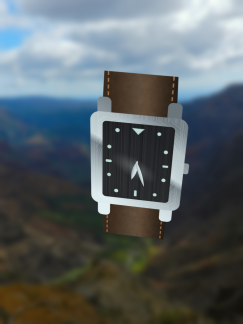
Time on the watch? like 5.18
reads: 6.27
